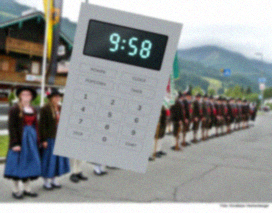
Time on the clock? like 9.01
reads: 9.58
